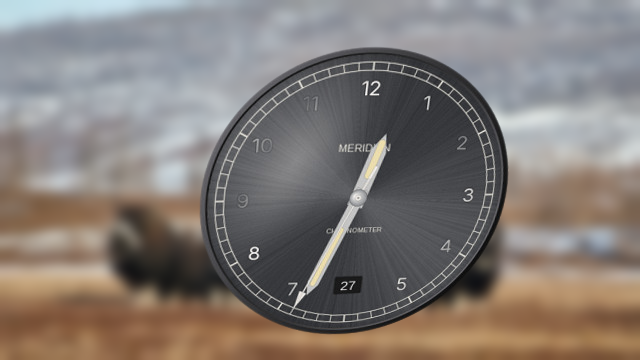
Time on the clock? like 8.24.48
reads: 12.33.34
